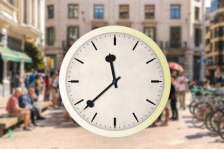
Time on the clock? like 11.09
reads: 11.38
